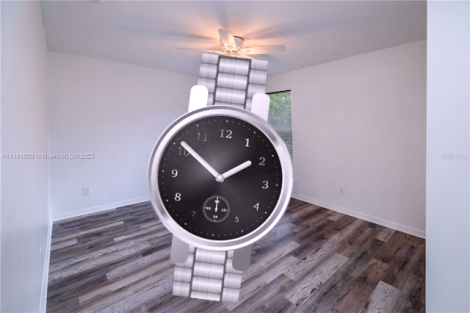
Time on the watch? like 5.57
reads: 1.51
